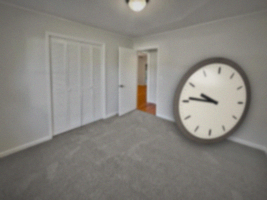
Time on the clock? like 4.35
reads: 9.46
